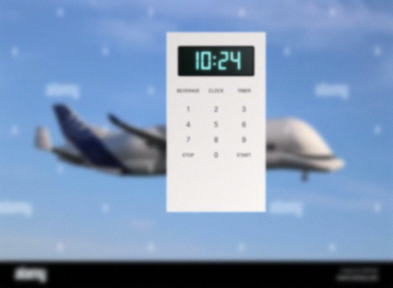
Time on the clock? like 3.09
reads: 10.24
